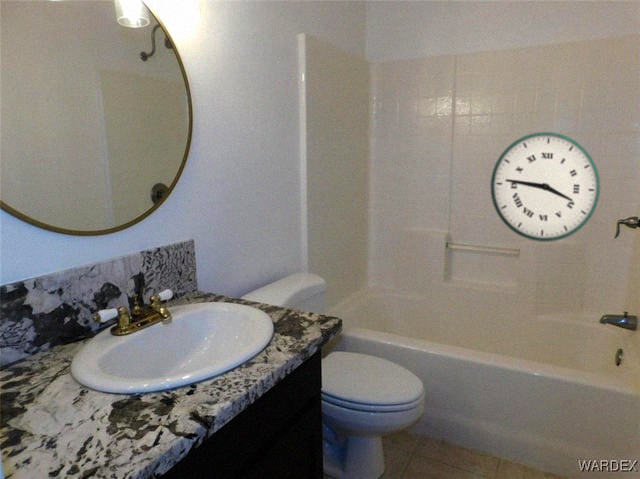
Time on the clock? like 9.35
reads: 3.46
